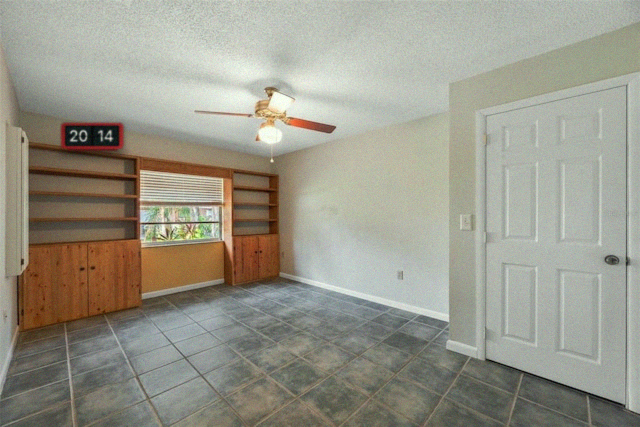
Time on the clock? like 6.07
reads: 20.14
